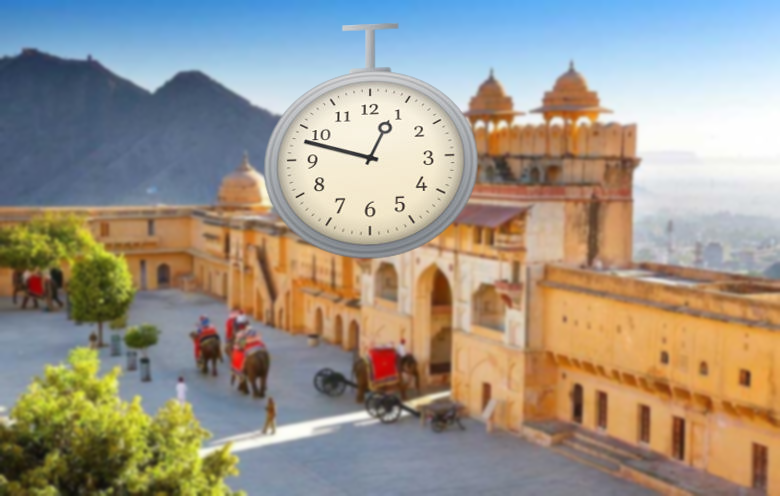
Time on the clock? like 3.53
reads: 12.48
